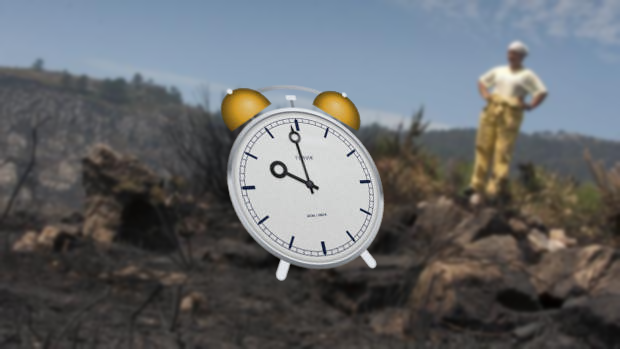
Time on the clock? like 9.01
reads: 9.59
